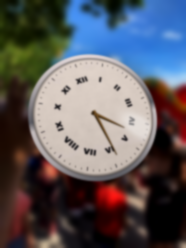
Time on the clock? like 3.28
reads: 4.29
